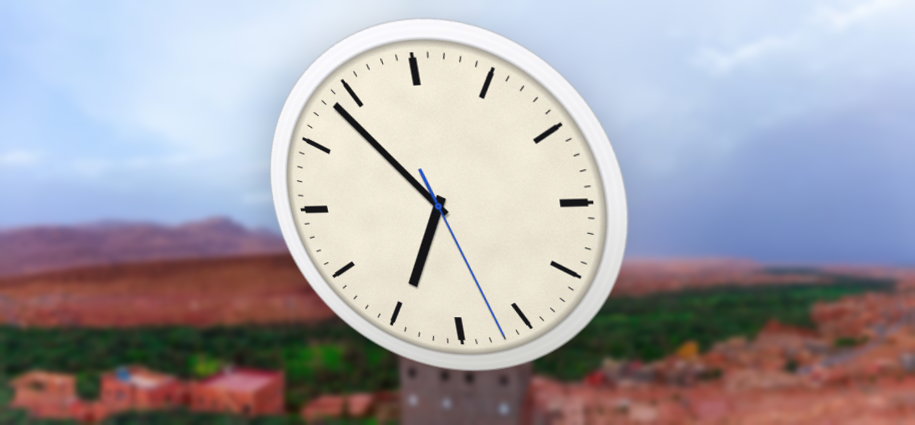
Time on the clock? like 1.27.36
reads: 6.53.27
